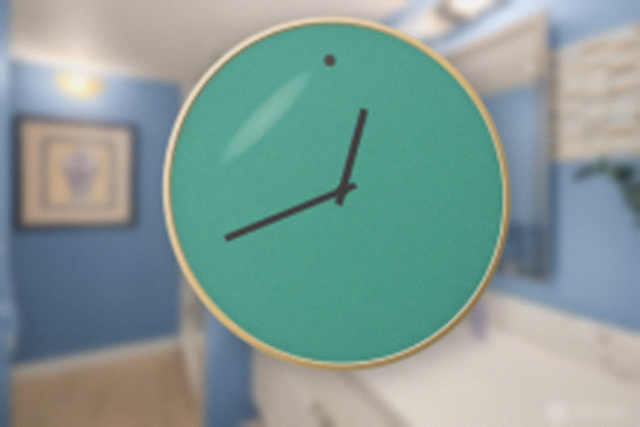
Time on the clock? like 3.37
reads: 12.42
